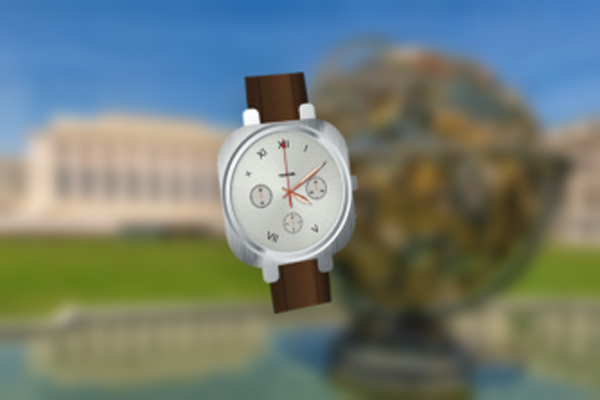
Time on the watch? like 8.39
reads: 4.10
